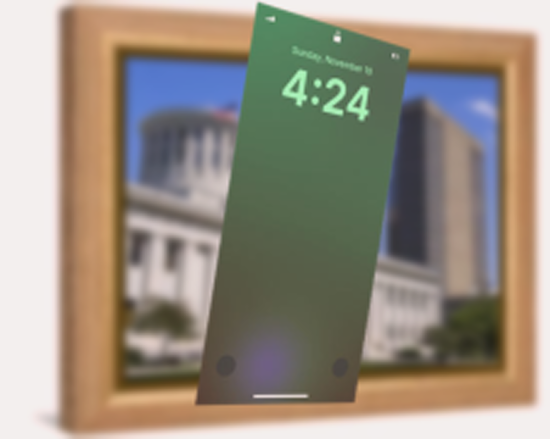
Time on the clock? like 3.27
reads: 4.24
